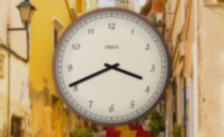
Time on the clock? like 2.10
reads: 3.41
